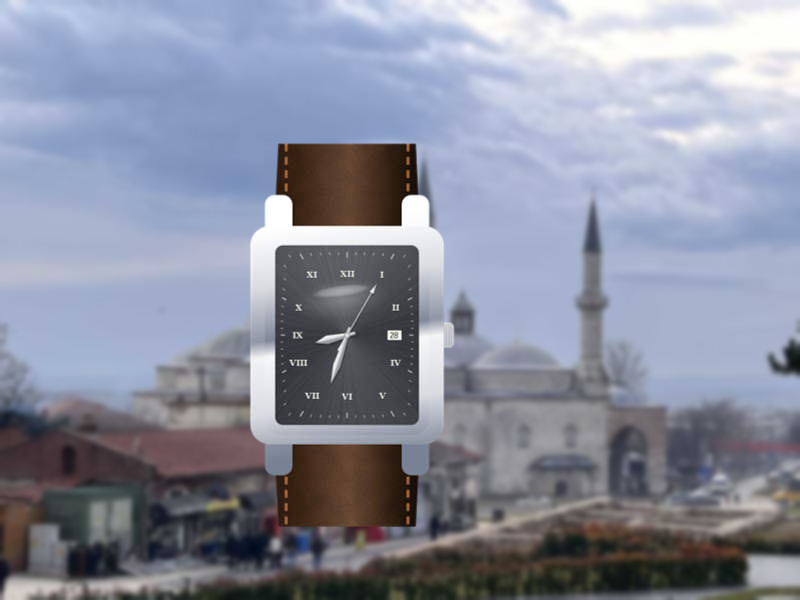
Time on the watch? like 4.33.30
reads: 8.33.05
